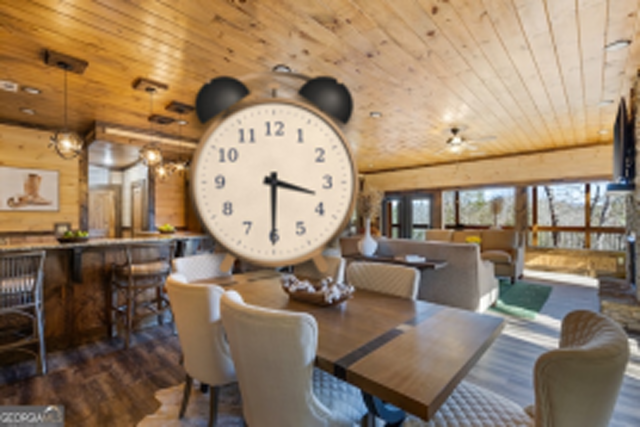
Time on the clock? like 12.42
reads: 3.30
